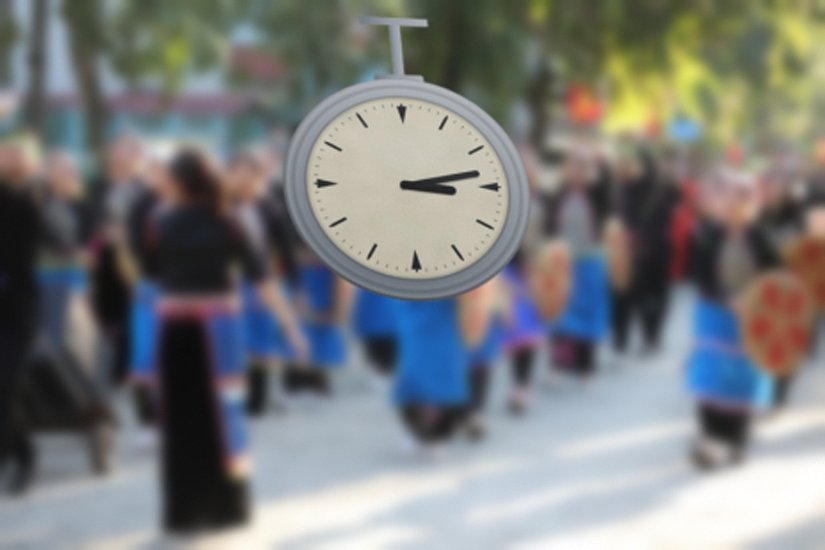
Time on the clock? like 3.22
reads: 3.13
